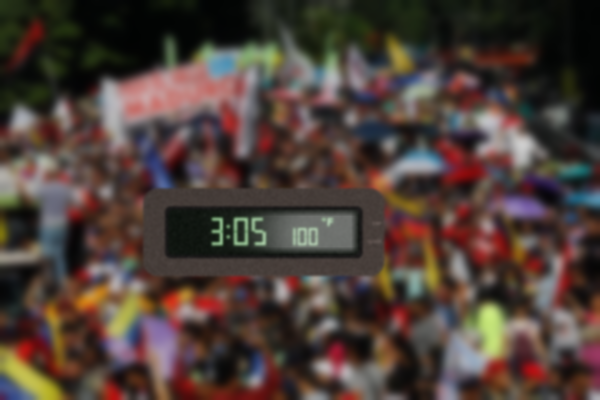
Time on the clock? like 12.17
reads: 3.05
